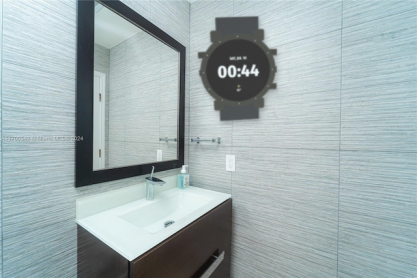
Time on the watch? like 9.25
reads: 0.44
